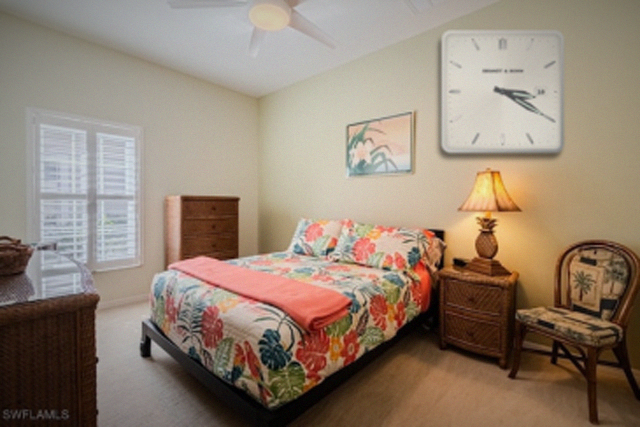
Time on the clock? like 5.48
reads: 3.20
